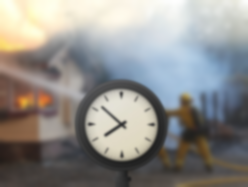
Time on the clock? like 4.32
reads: 7.52
